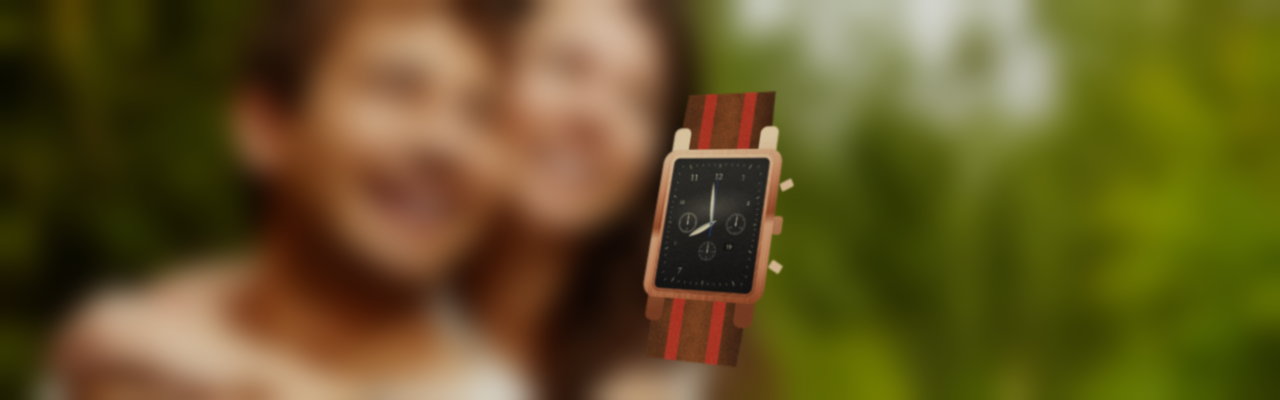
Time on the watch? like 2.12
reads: 7.59
